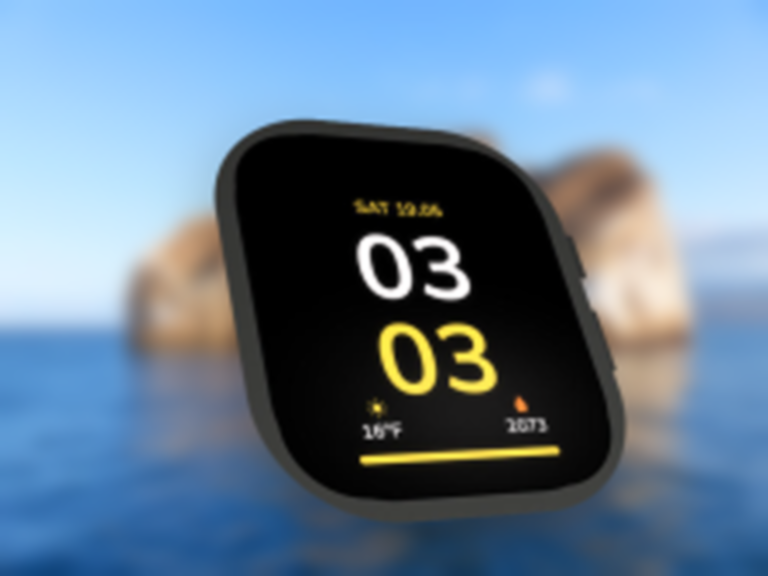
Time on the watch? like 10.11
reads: 3.03
